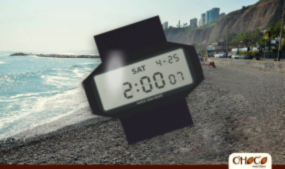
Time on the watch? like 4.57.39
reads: 2.00.07
